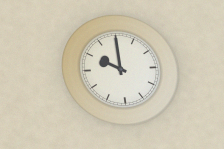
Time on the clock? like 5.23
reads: 10.00
